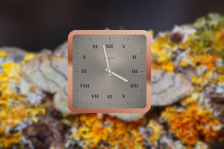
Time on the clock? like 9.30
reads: 3.58
